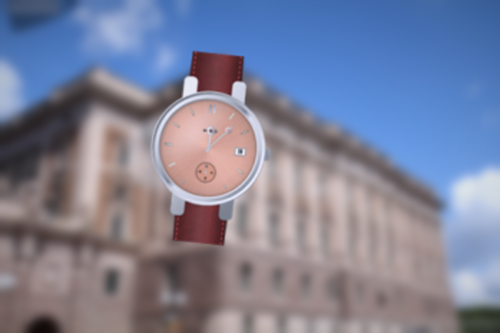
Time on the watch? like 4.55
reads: 12.07
